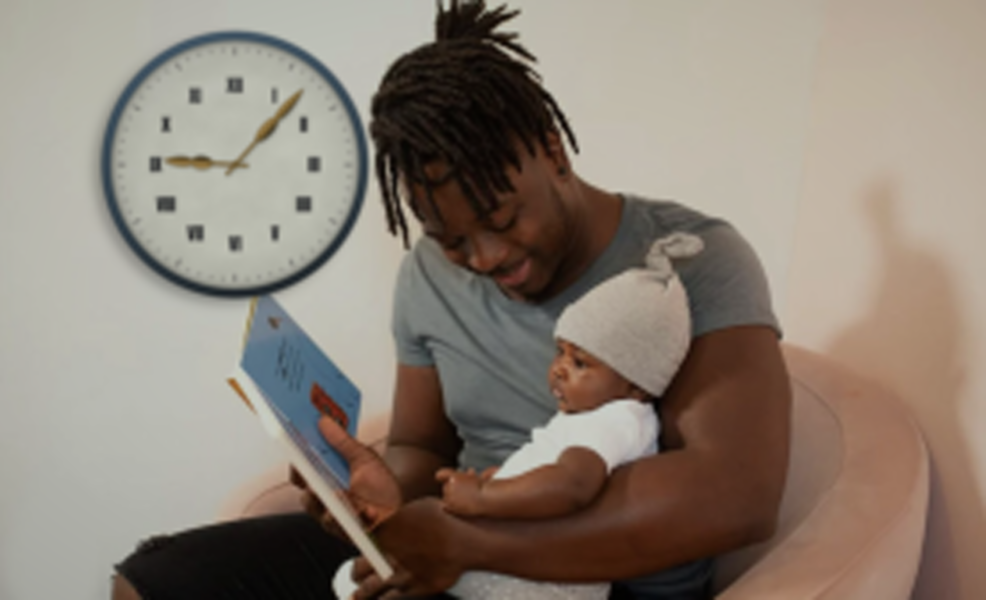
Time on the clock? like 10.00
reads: 9.07
